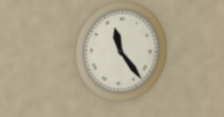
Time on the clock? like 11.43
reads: 11.23
